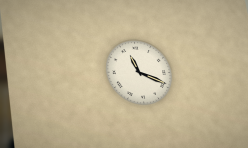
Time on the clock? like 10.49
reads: 11.19
